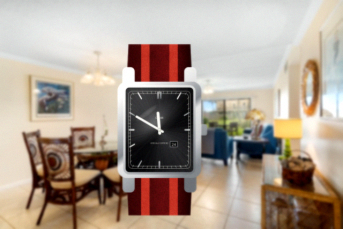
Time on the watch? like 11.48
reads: 11.50
